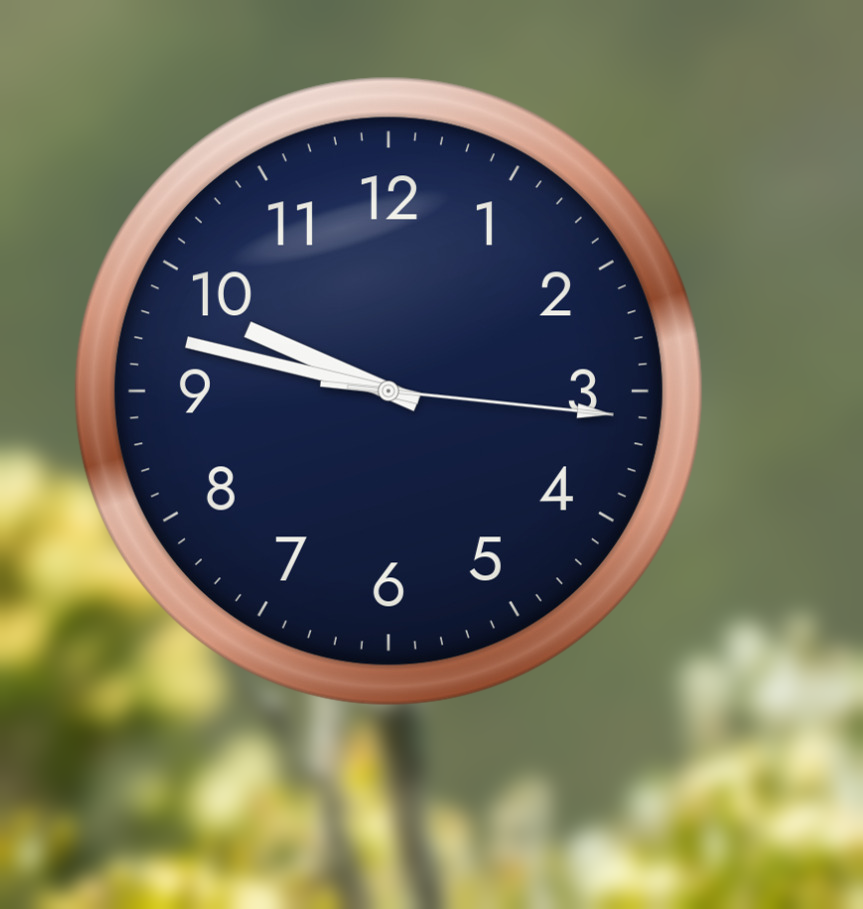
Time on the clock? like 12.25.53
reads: 9.47.16
